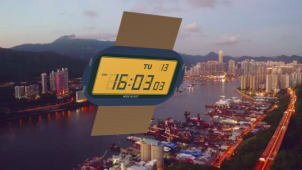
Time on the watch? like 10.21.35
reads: 16.03.03
